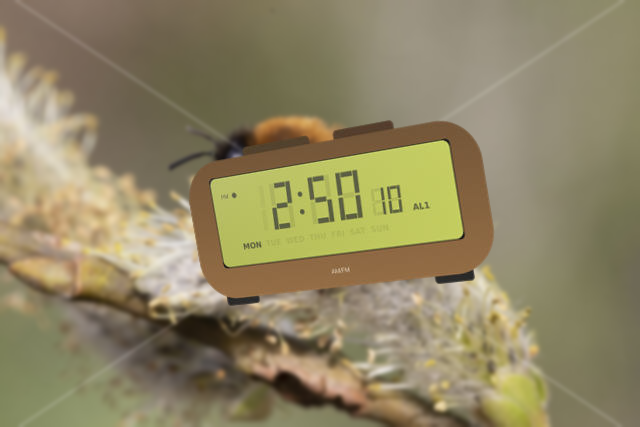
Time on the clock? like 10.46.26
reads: 2.50.10
